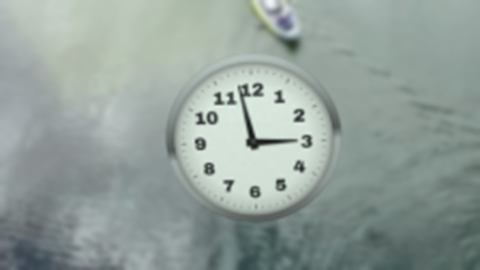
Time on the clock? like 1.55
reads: 2.58
